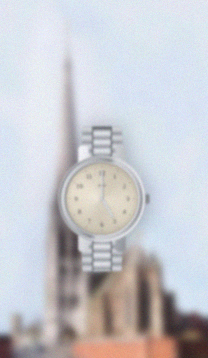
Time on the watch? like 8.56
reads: 5.00
